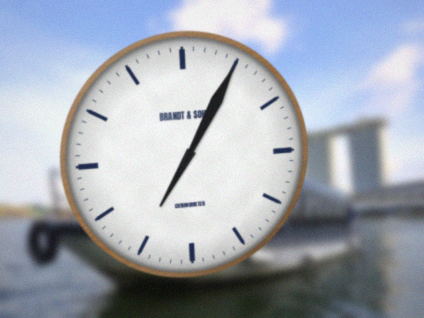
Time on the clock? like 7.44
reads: 7.05
